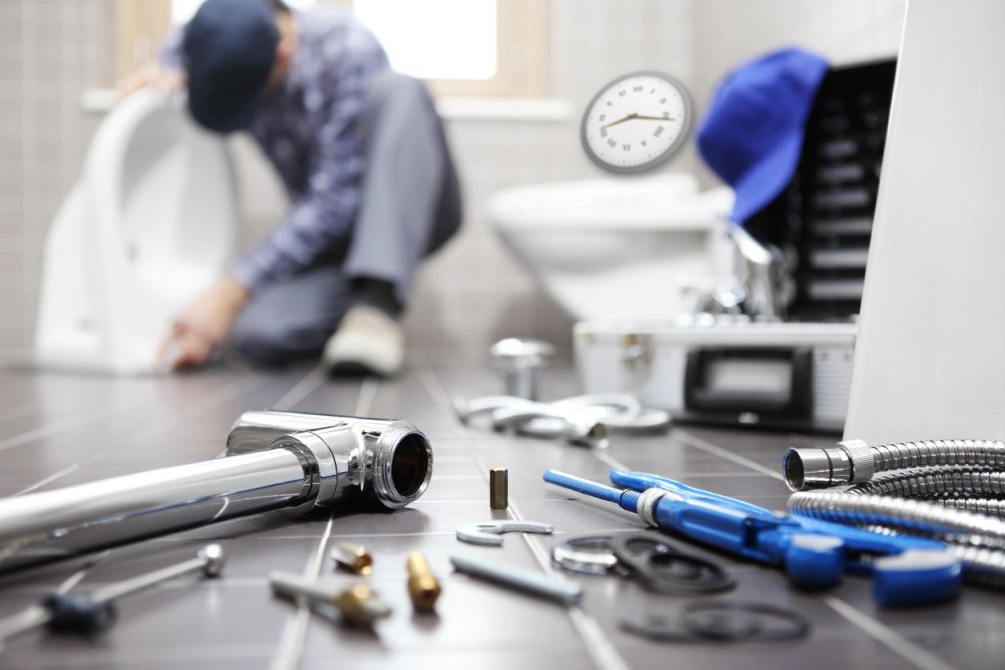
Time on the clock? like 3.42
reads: 8.16
